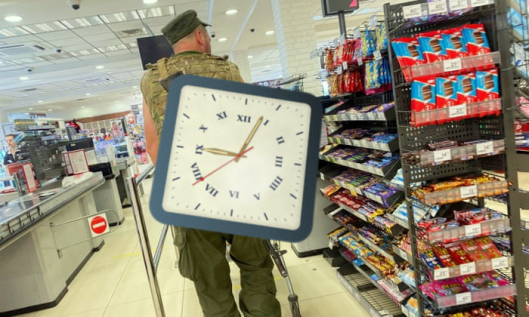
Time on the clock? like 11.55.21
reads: 9.03.38
